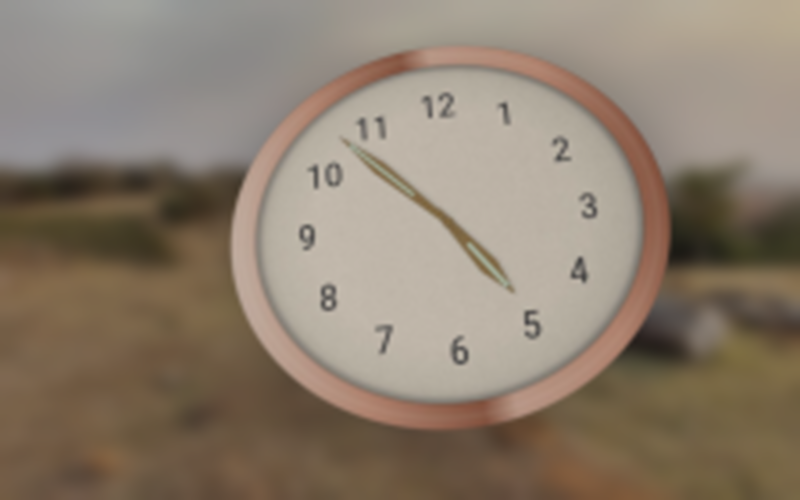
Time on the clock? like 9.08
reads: 4.53
